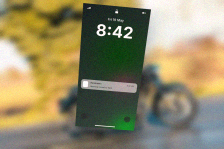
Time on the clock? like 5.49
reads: 8.42
